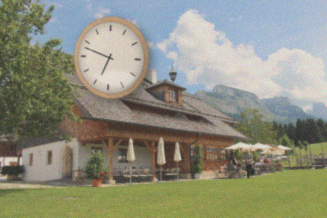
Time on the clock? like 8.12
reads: 6.48
